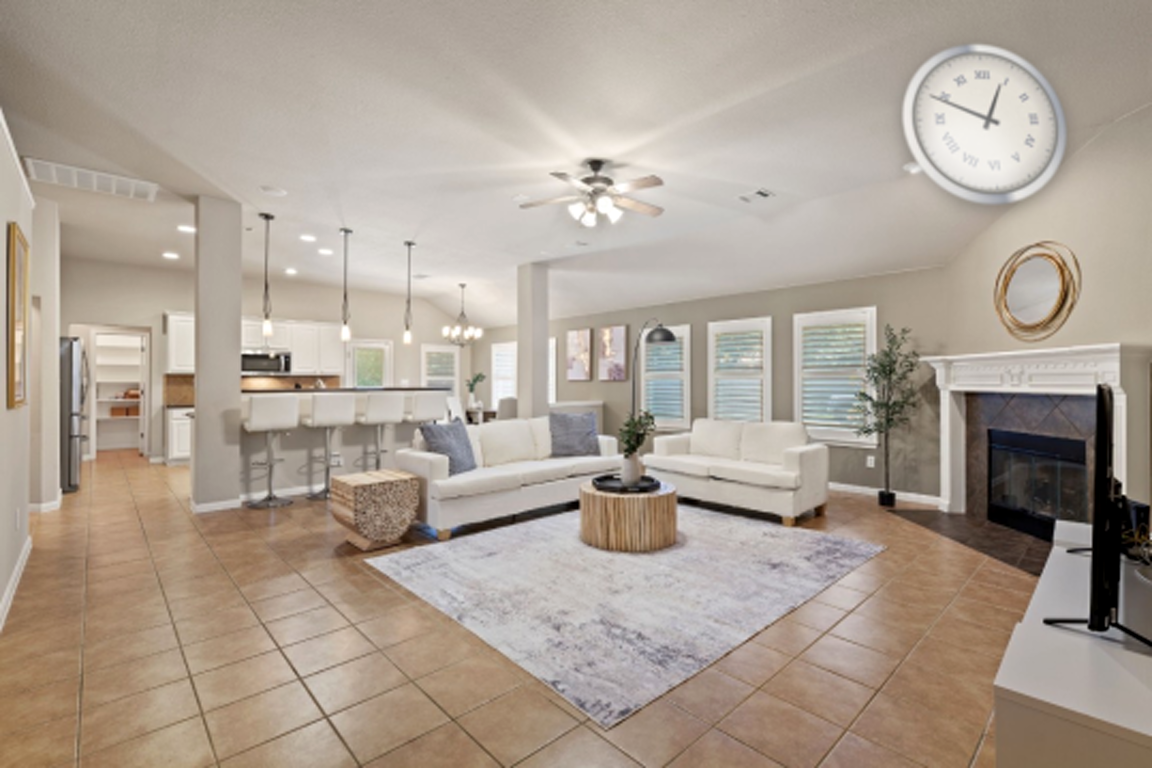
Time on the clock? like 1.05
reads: 12.49
